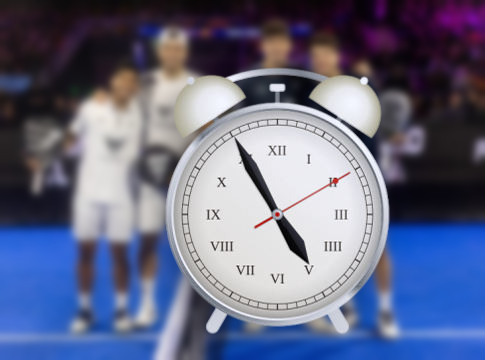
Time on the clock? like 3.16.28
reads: 4.55.10
